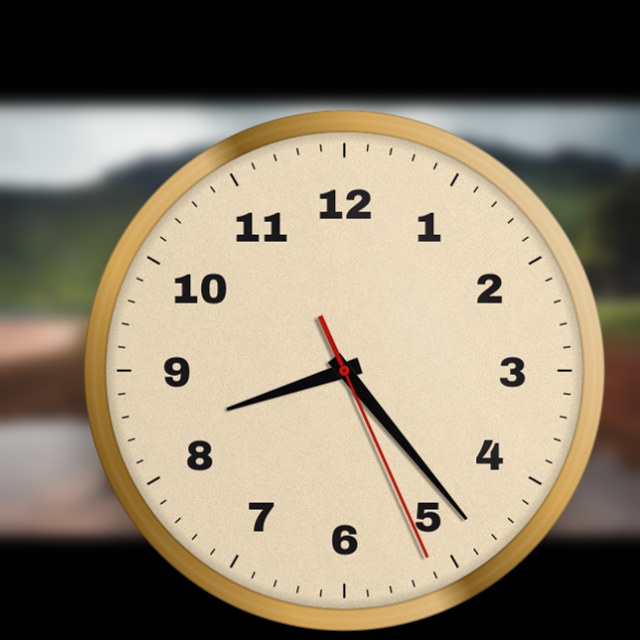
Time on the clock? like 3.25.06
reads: 8.23.26
